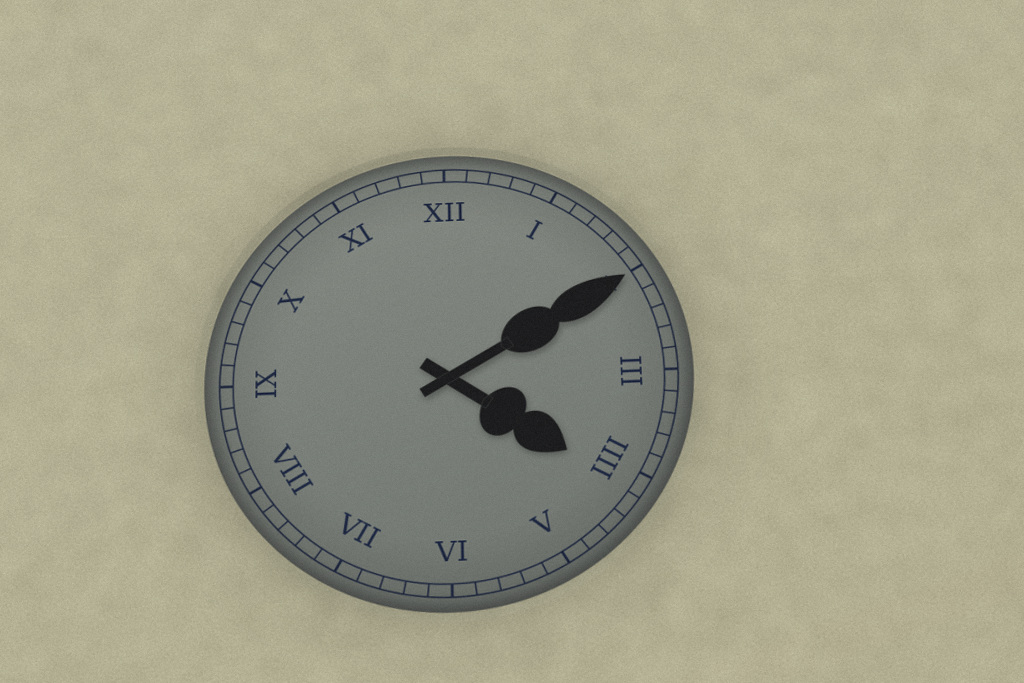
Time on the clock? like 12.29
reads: 4.10
